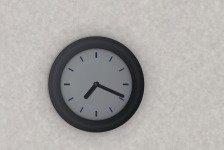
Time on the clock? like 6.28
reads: 7.19
